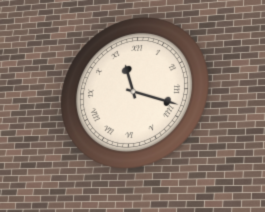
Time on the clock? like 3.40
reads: 11.18
